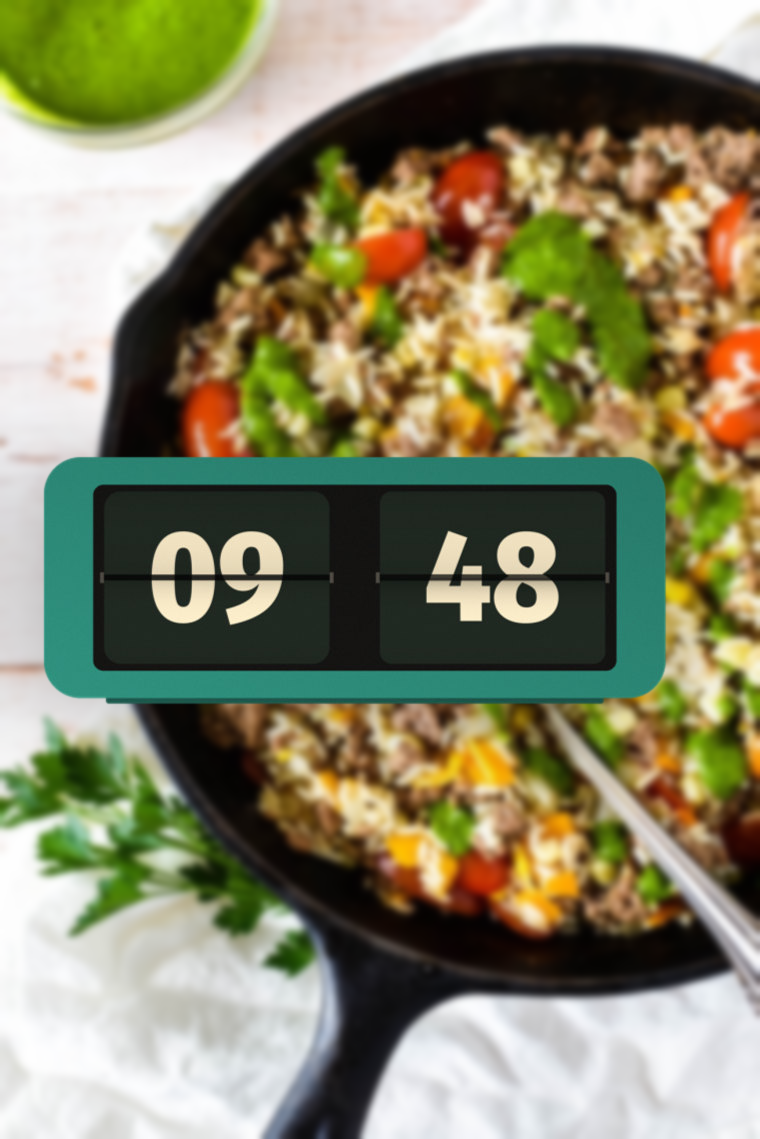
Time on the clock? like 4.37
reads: 9.48
